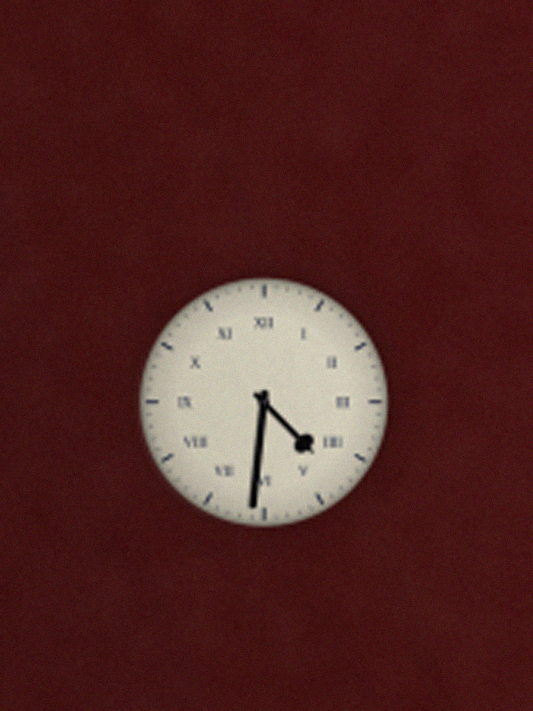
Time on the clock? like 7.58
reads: 4.31
